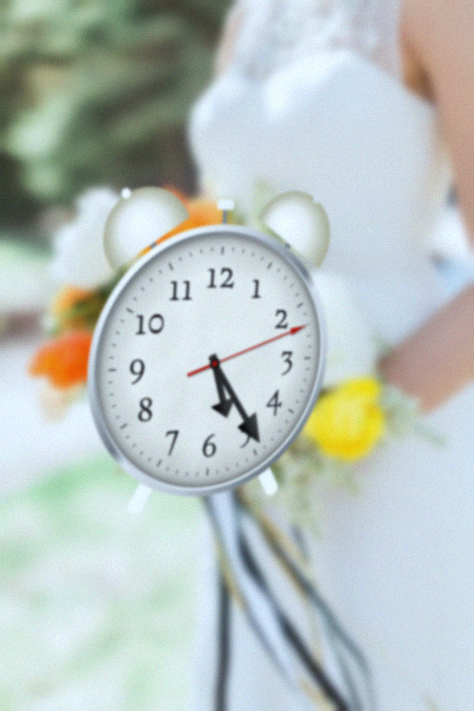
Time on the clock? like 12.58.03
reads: 5.24.12
